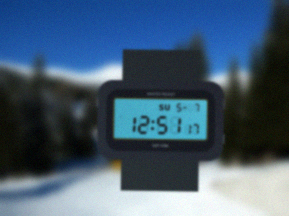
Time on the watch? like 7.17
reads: 12.51
